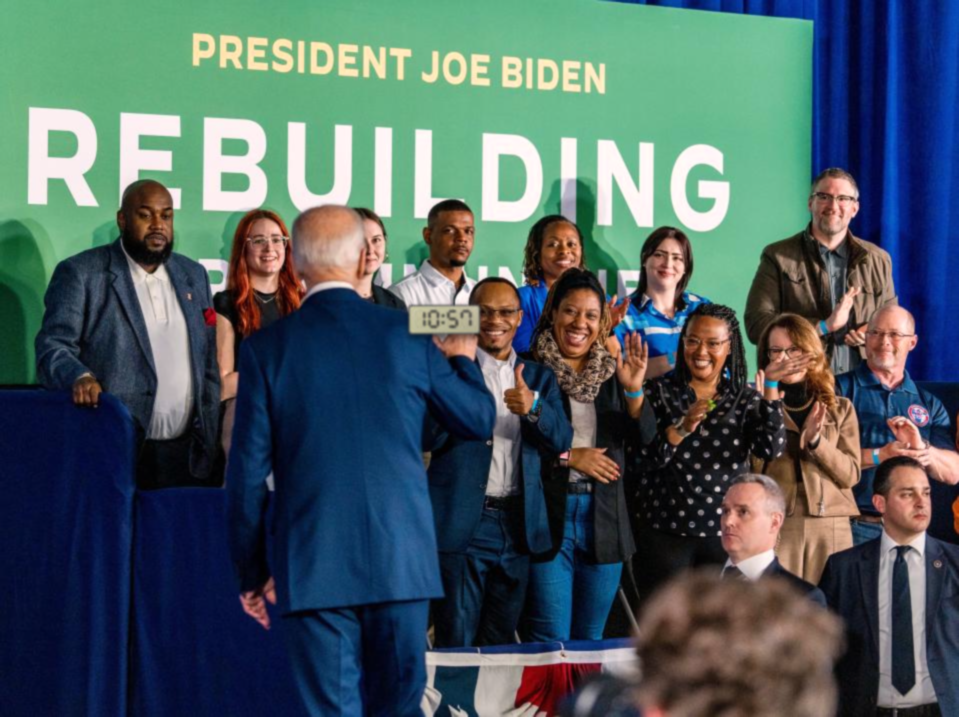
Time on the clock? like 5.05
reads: 10.57
